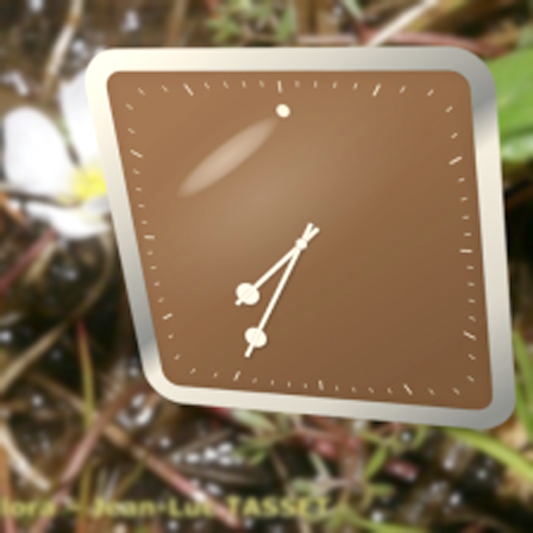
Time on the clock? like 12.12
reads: 7.35
